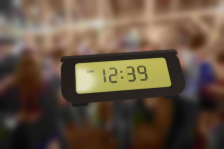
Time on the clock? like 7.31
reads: 12.39
